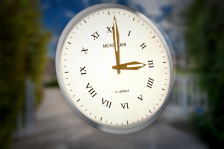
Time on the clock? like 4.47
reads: 3.01
